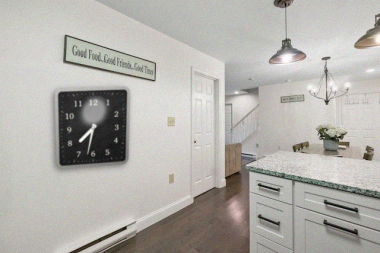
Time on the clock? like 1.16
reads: 7.32
